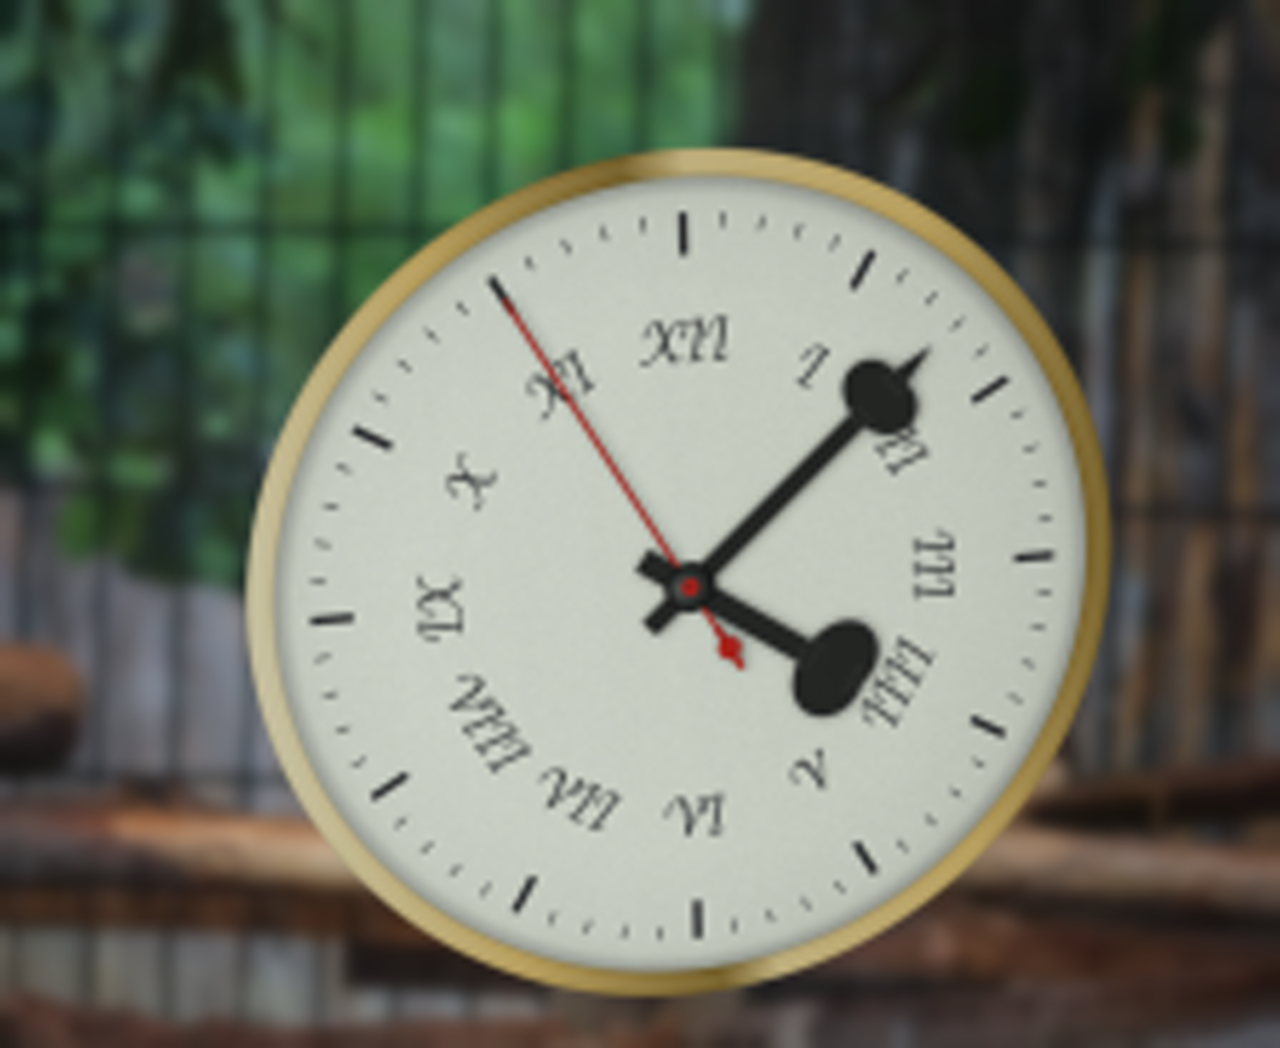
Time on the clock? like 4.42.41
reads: 4.07.55
